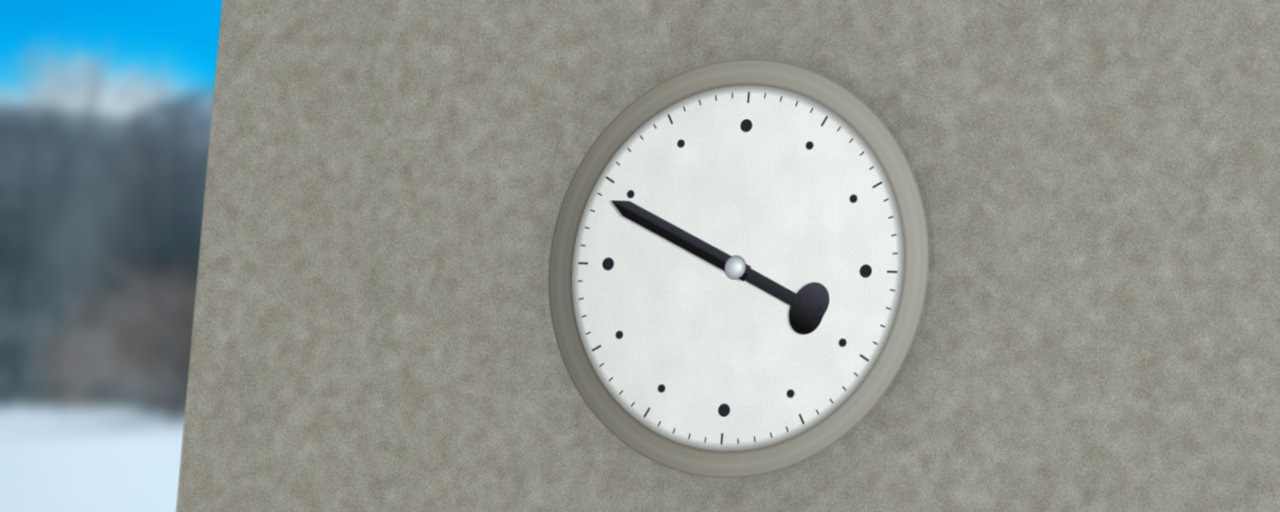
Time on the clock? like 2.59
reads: 3.49
